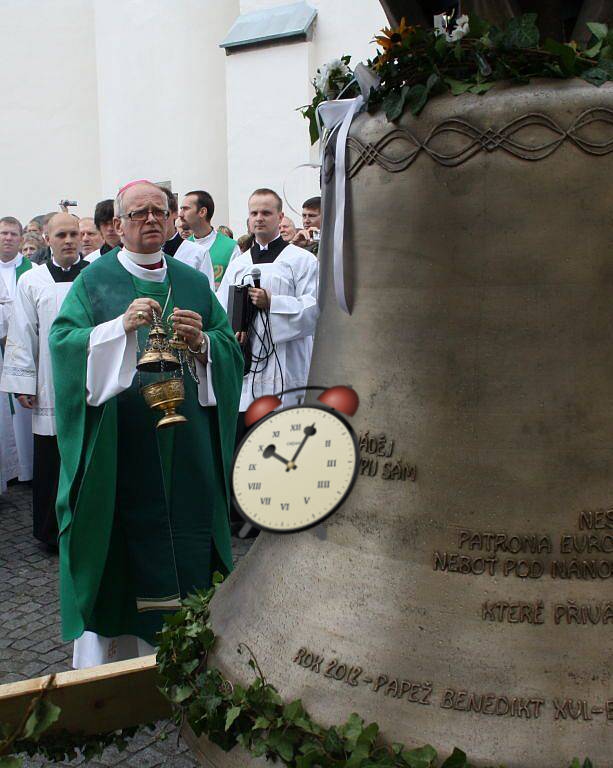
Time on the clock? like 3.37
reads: 10.04
